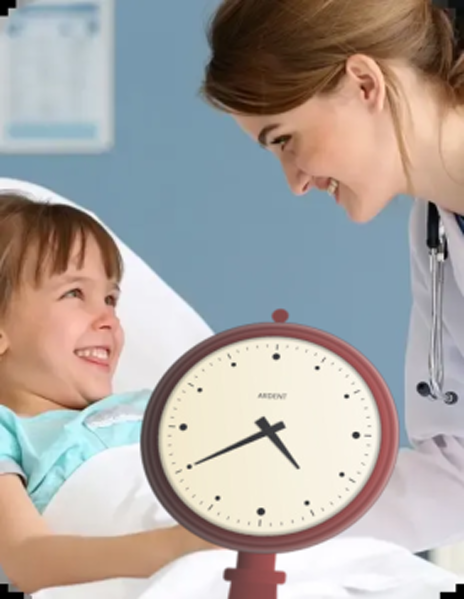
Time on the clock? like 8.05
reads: 4.40
